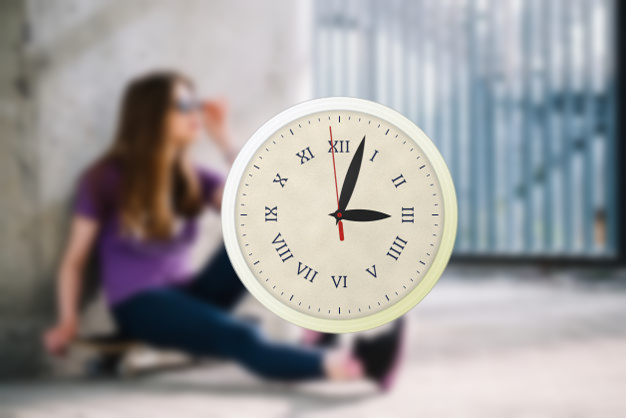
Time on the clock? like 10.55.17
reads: 3.02.59
